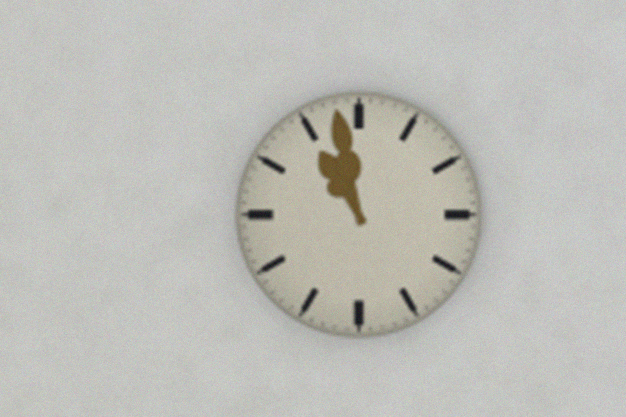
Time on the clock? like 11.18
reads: 10.58
